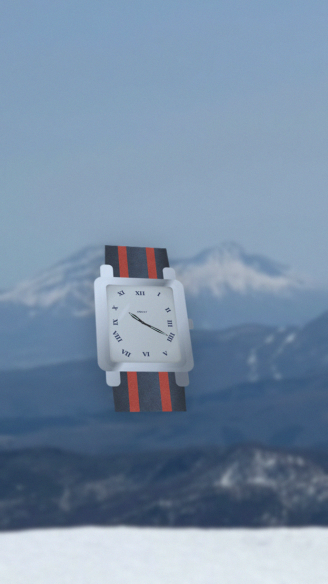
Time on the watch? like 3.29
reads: 10.20
